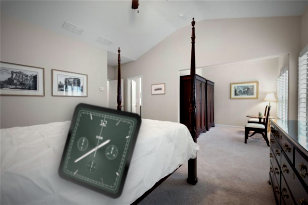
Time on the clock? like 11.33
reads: 1.38
